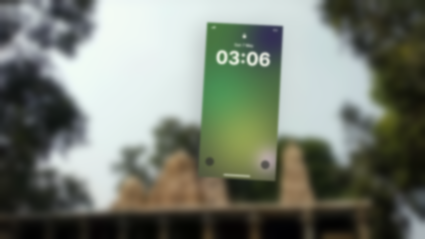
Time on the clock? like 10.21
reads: 3.06
